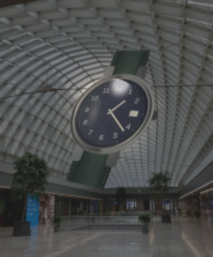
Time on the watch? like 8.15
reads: 1.22
